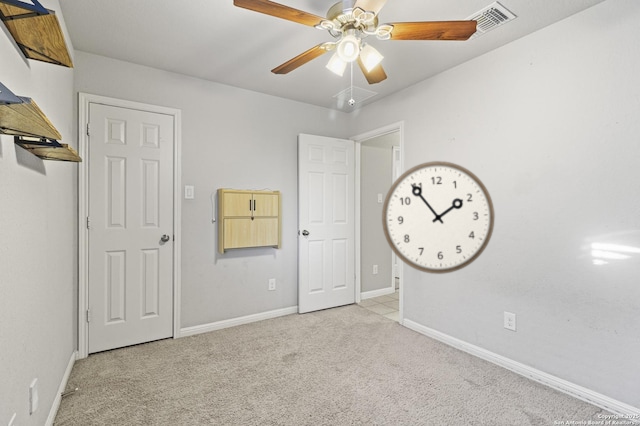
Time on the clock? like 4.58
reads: 1.54
